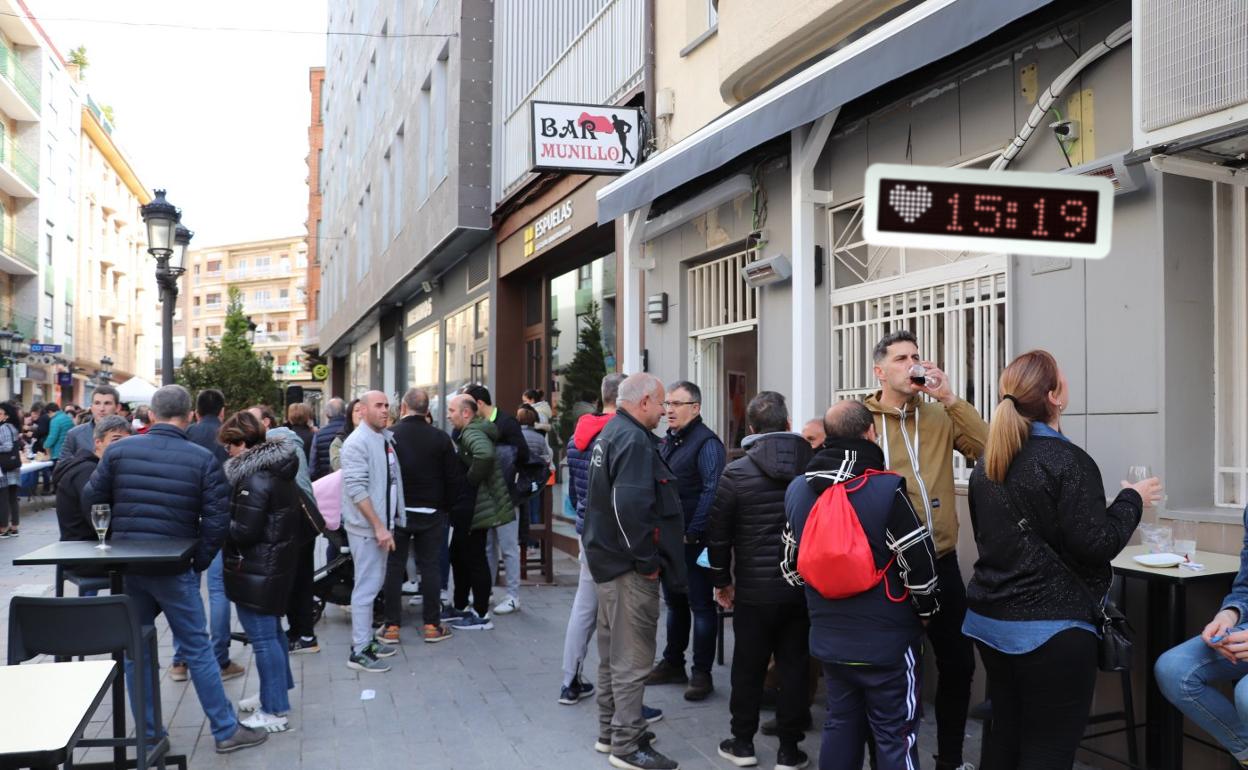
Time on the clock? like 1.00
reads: 15.19
